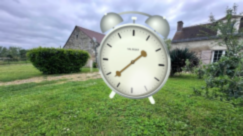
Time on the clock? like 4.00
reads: 1.38
